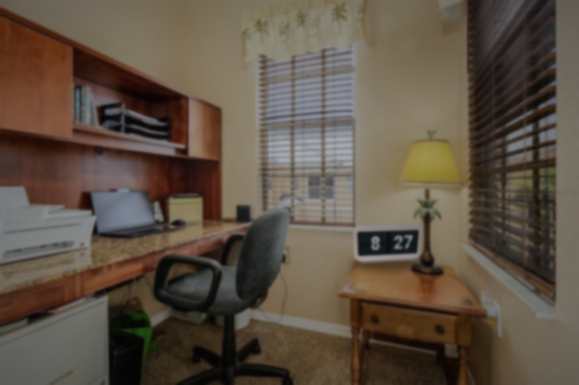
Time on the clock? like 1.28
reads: 8.27
